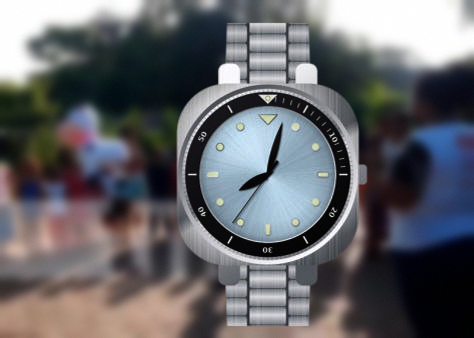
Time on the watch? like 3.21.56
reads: 8.02.36
